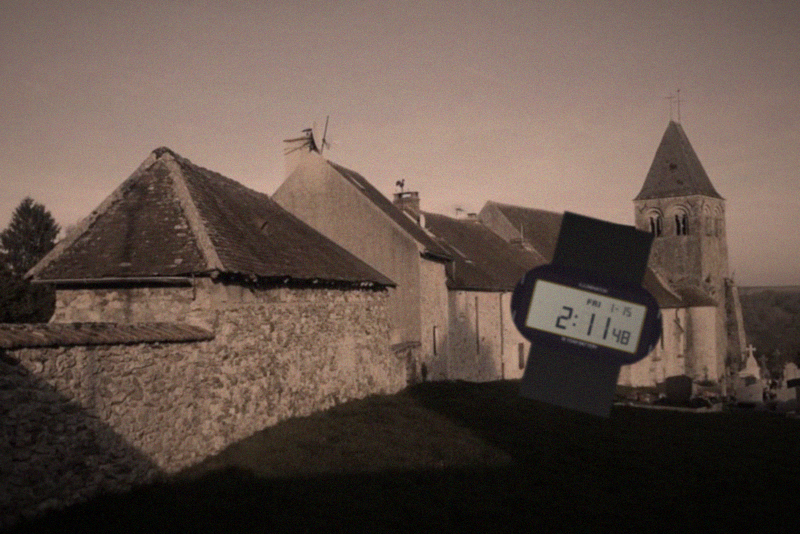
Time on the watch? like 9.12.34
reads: 2.11.48
